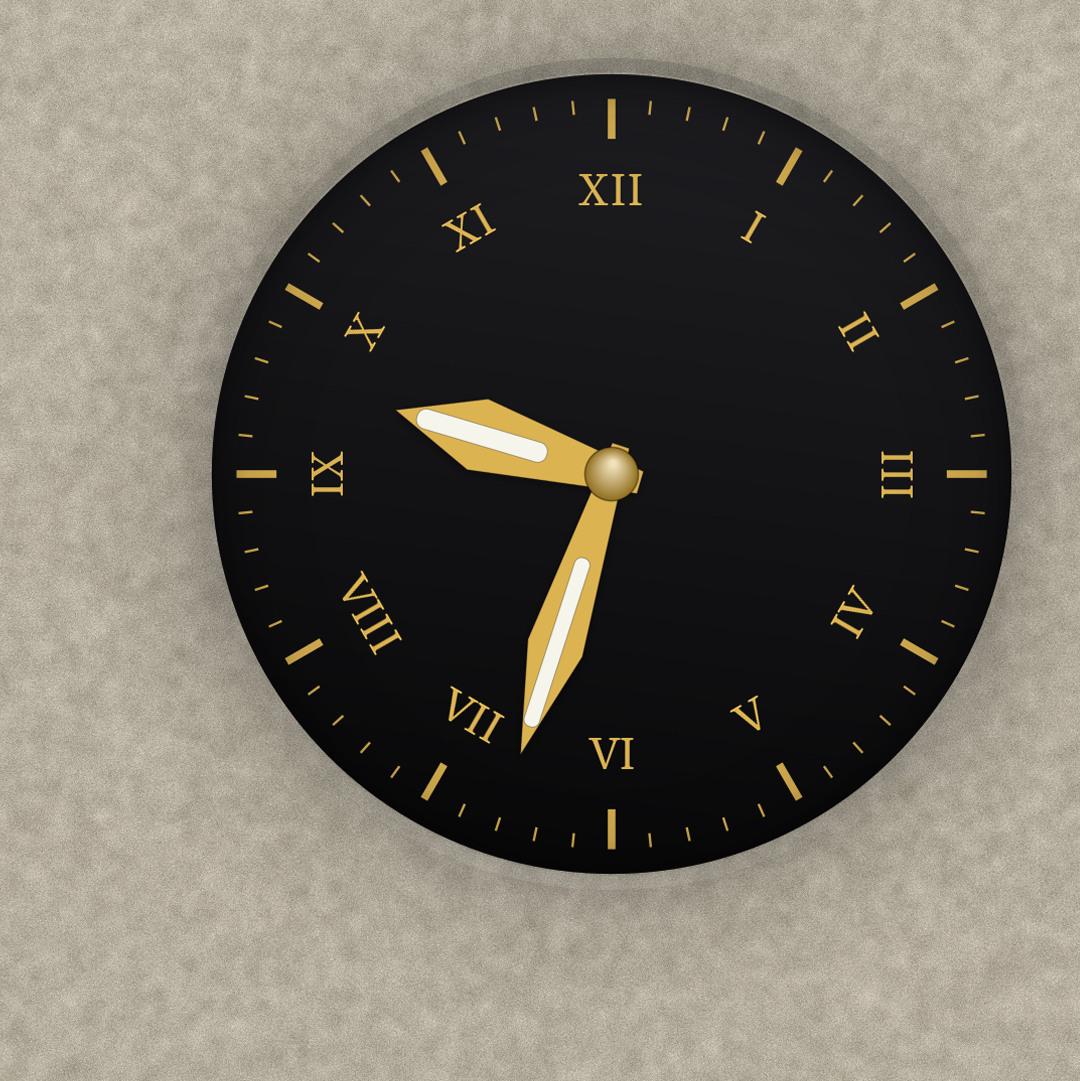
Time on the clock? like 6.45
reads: 9.33
